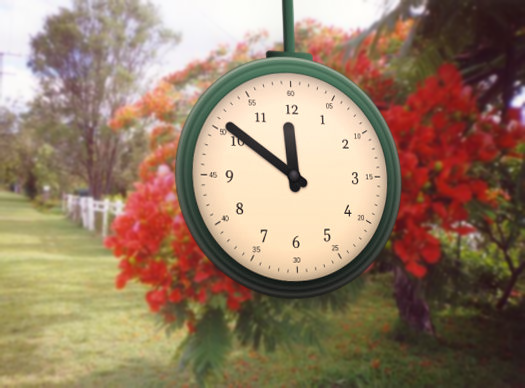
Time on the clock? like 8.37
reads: 11.51
